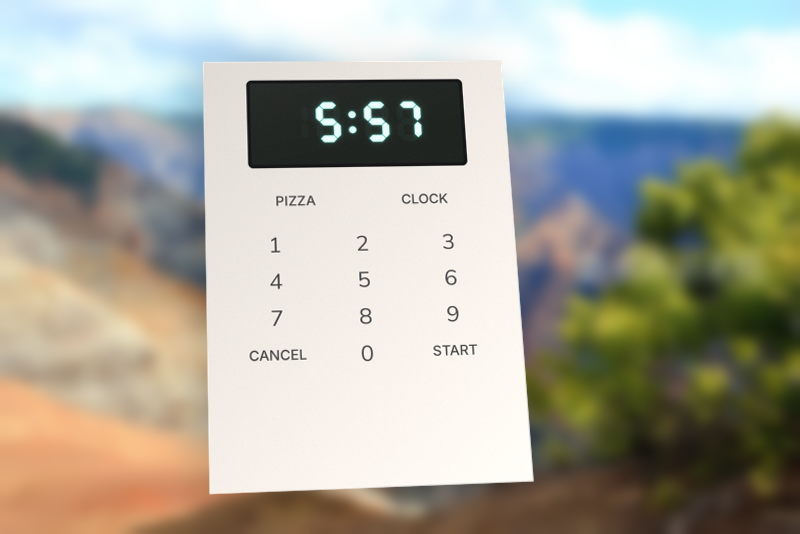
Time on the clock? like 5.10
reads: 5.57
